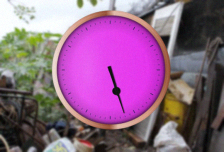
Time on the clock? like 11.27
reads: 5.27
